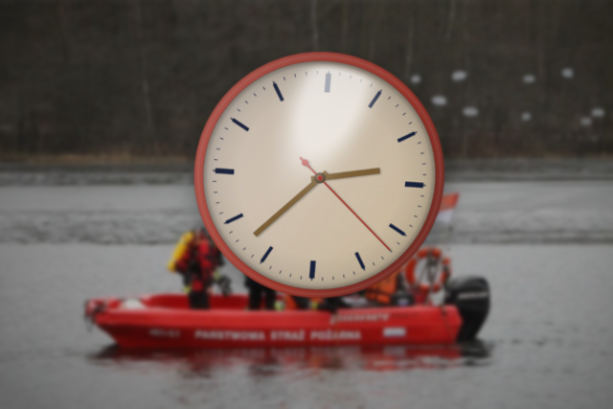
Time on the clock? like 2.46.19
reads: 2.37.22
